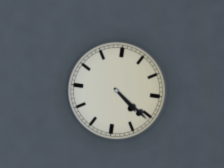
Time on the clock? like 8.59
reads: 4.21
